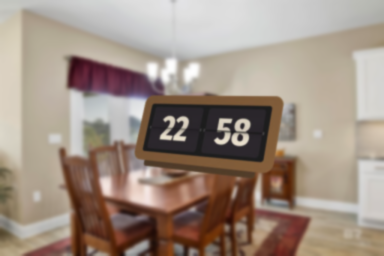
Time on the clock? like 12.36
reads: 22.58
